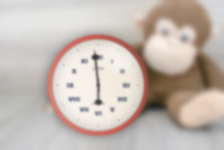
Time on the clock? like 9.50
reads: 5.59
